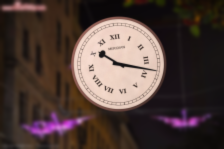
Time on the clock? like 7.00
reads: 10.18
